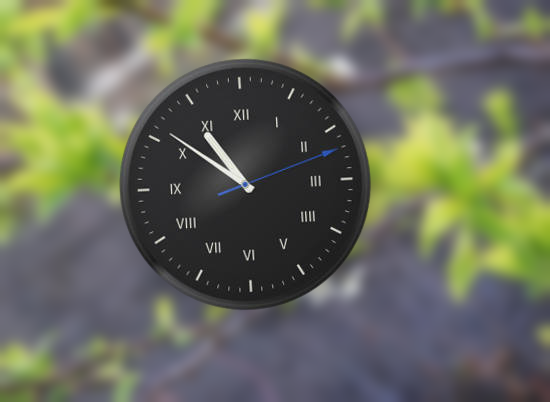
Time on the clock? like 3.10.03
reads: 10.51.12
